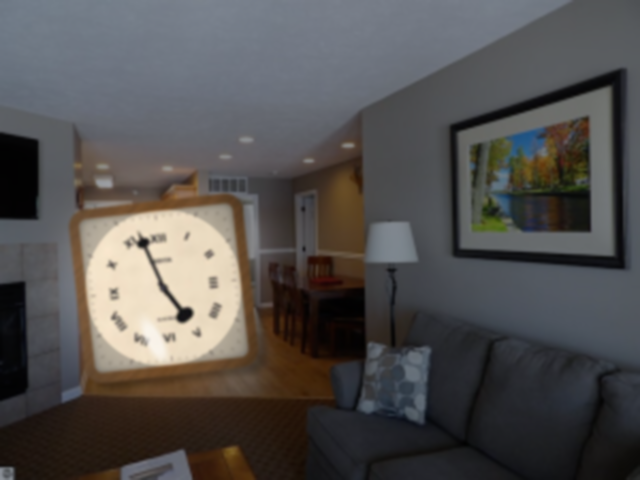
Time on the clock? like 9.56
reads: 4.57
